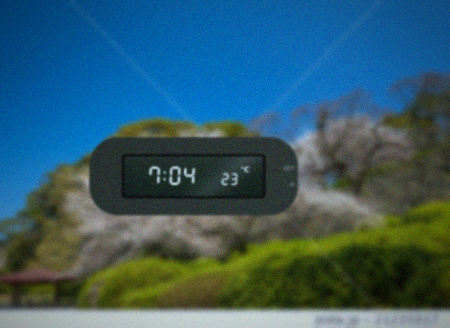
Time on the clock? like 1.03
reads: 7.04
